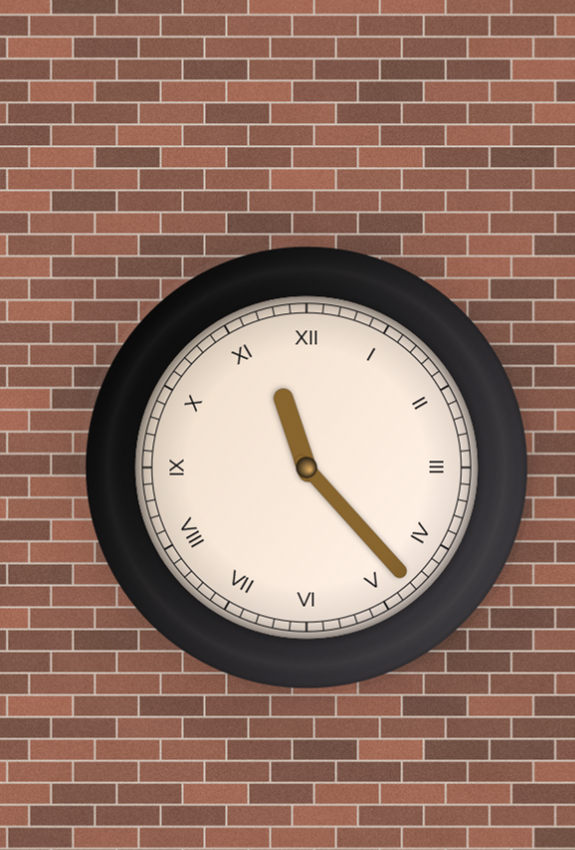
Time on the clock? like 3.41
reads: 11.23
